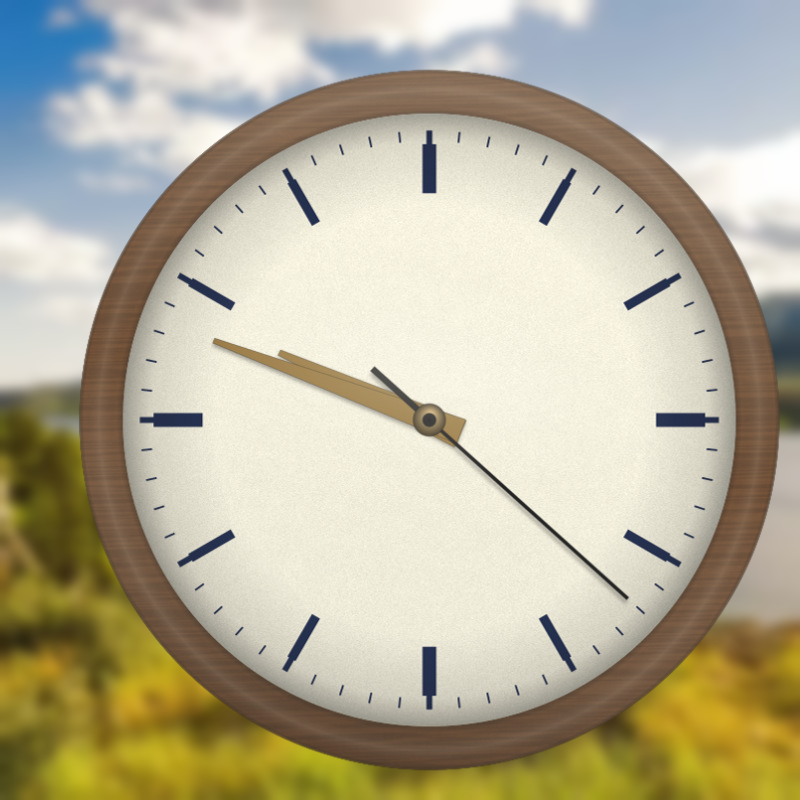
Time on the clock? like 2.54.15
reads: 9.48.22
